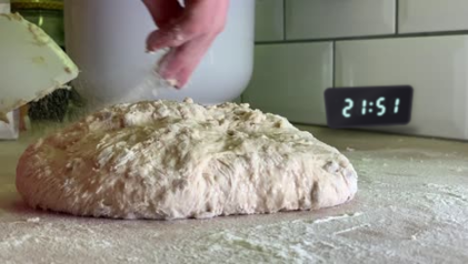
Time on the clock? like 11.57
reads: 21.51
